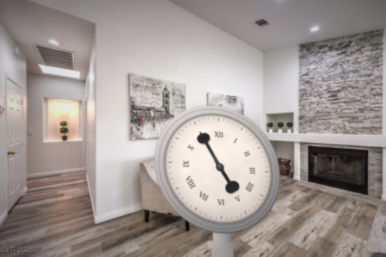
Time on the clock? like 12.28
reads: 4.55
